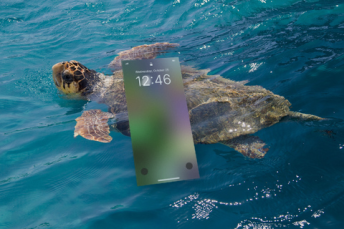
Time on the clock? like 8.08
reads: 12.46
